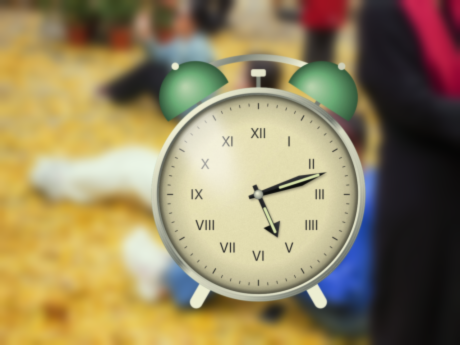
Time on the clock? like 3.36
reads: 5.12
